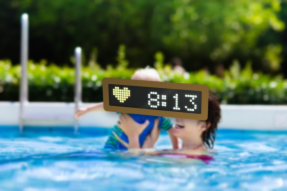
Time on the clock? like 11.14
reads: 8.13
